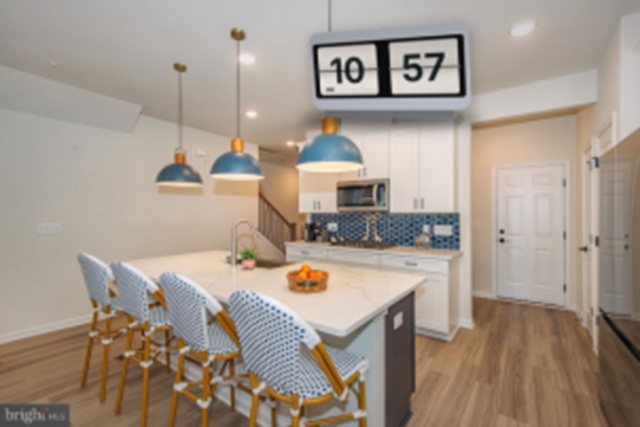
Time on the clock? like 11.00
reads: 10.57
